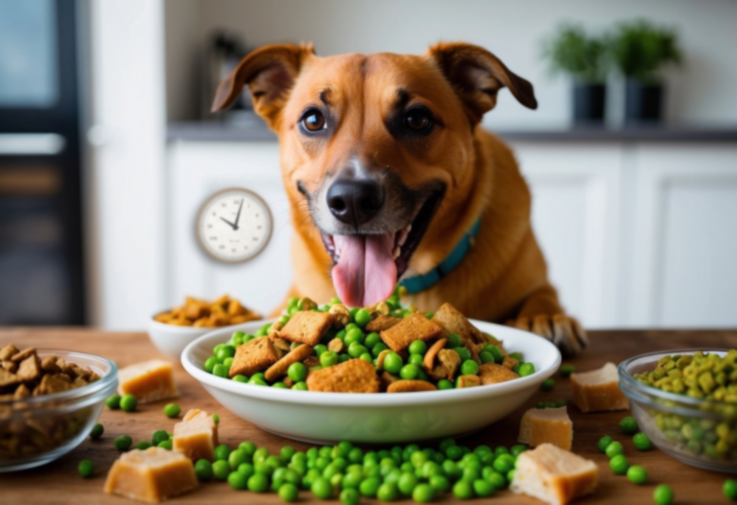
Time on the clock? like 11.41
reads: 10.02
